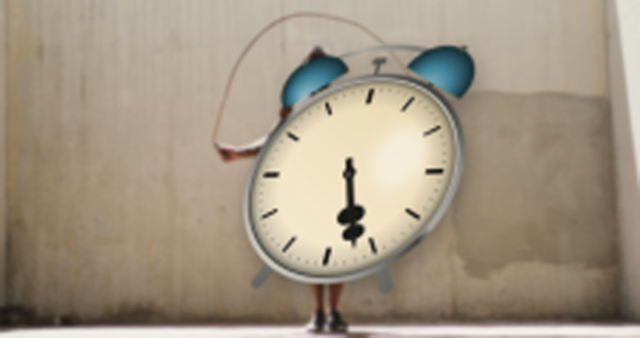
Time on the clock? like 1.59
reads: 5.27
